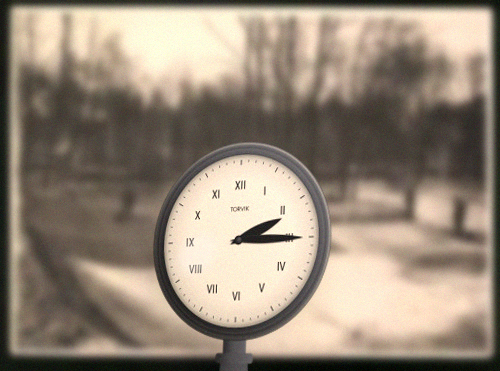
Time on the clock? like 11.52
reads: 2.15
